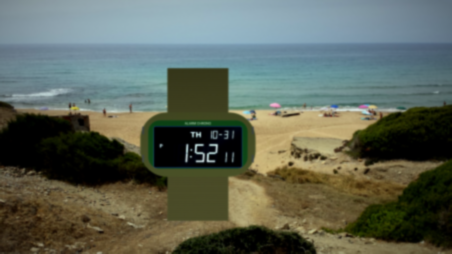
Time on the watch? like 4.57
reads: 1.52
